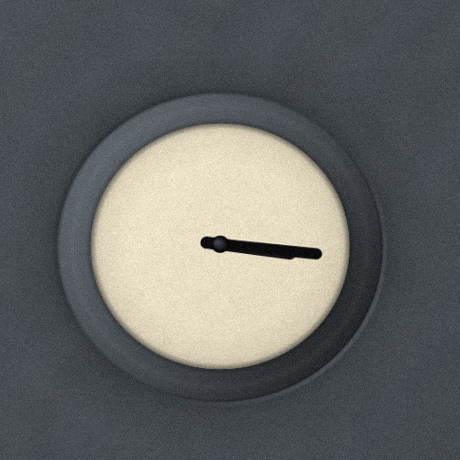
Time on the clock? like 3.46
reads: 3.16
